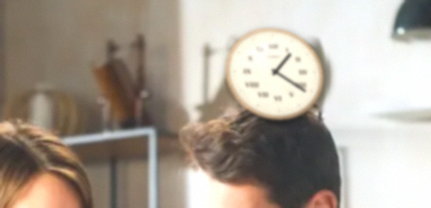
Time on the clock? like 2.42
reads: 1.21
